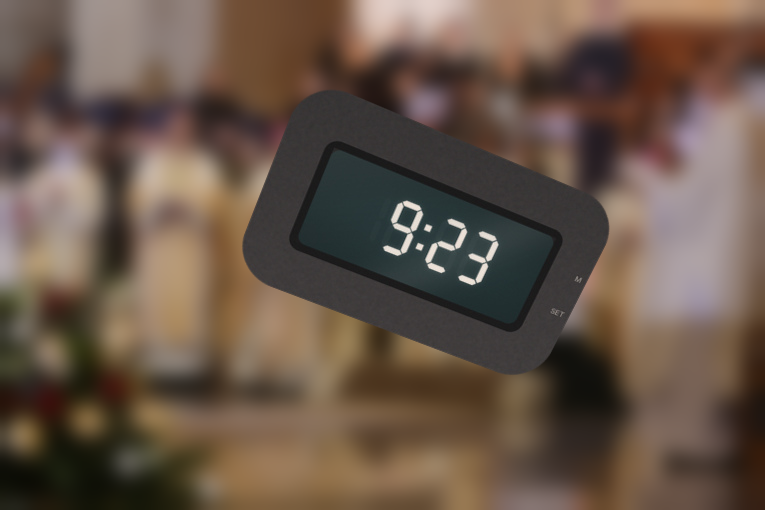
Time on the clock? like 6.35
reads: 9.23
